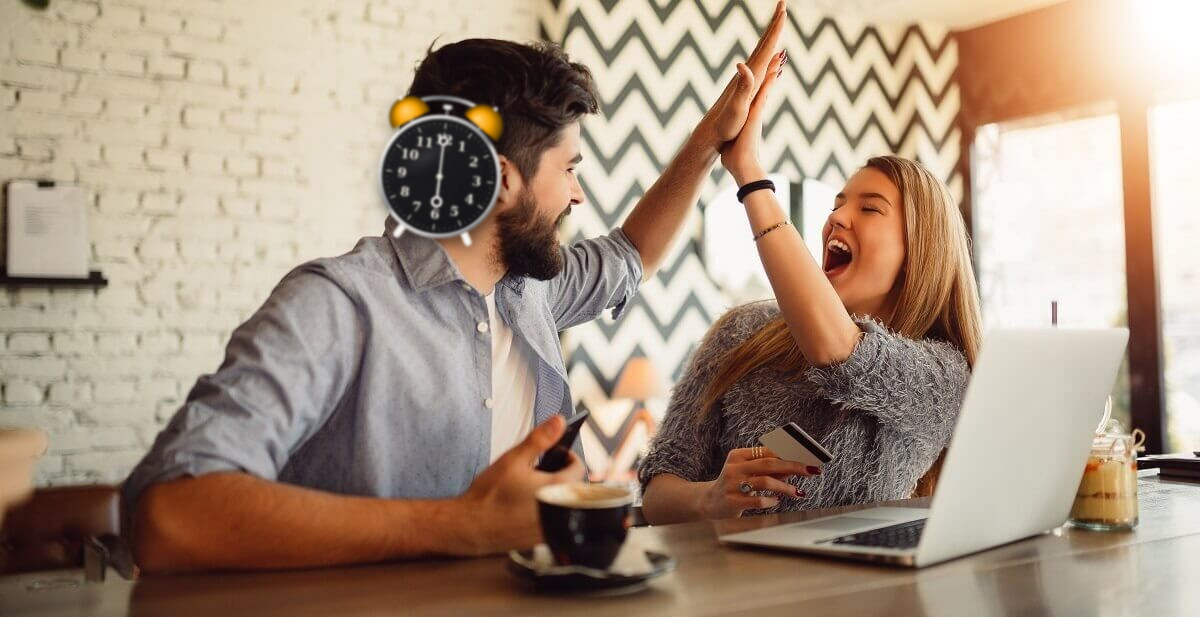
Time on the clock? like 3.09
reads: 6.00
